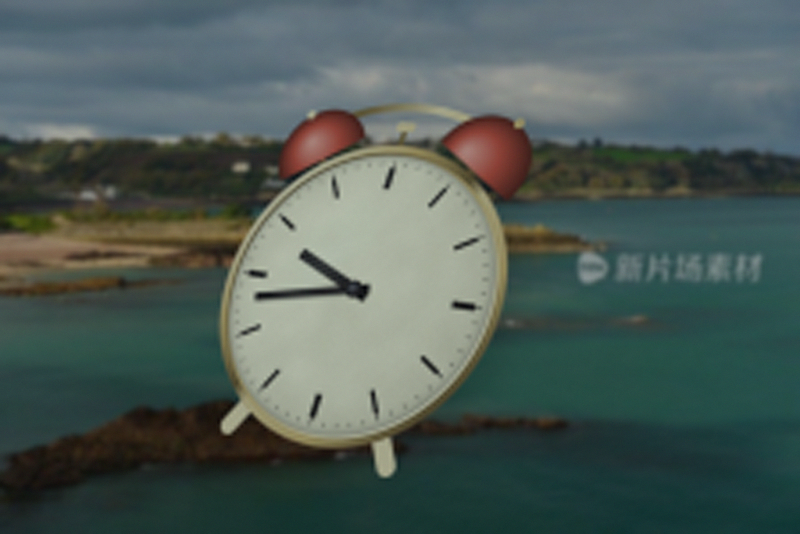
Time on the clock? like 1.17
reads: 9.43
